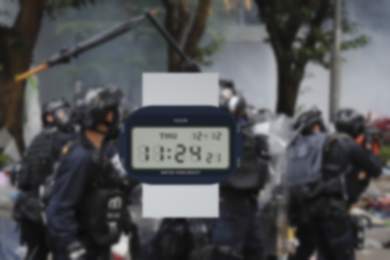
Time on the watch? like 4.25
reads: 11.24
